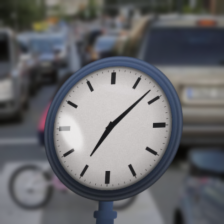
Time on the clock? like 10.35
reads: 7.08
